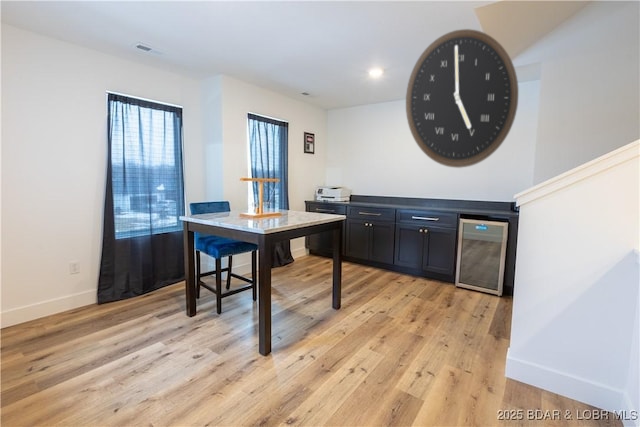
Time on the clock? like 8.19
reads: 4.59
